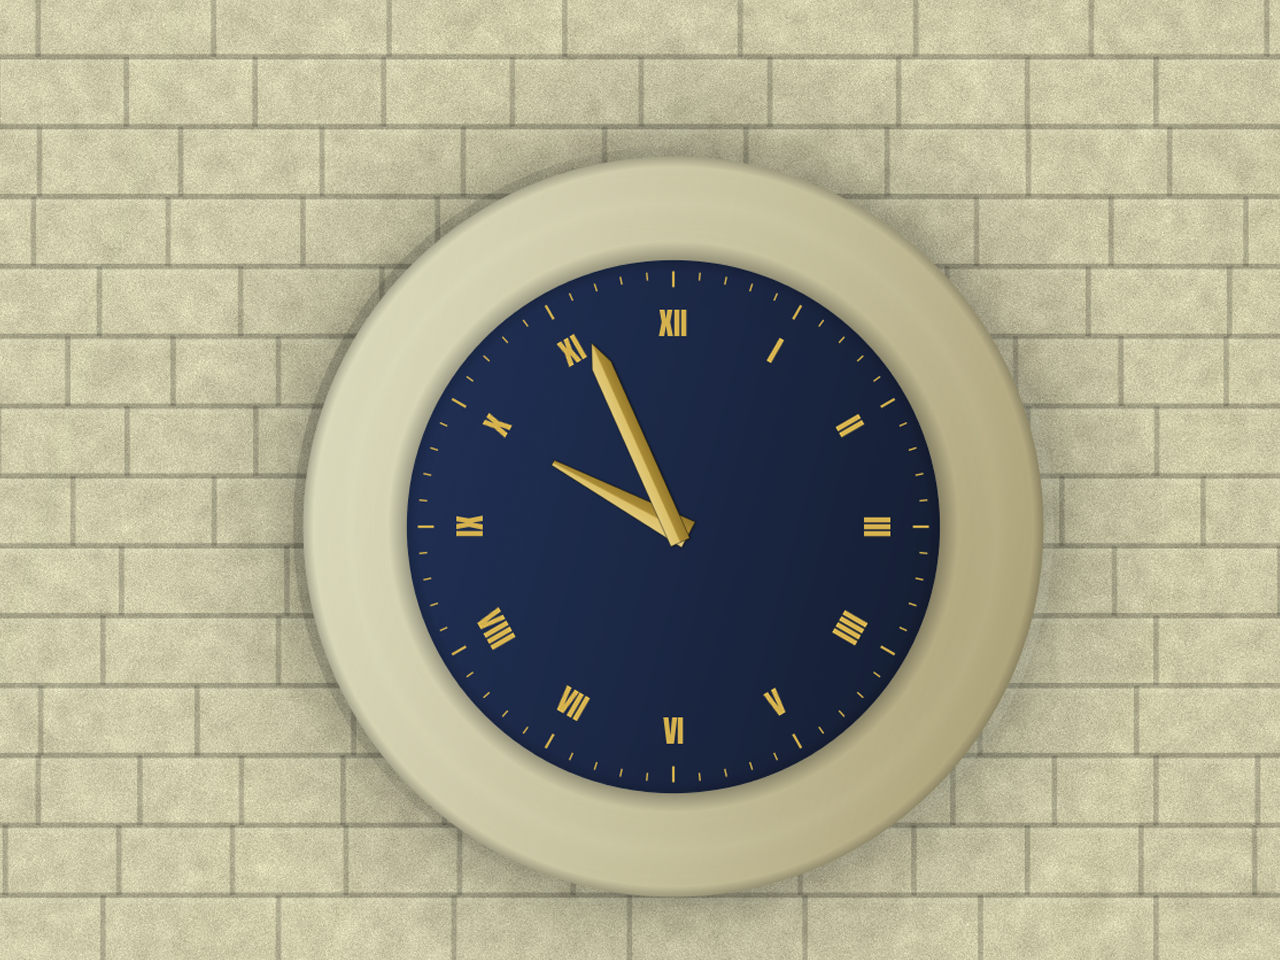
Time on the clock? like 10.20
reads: 9.56
